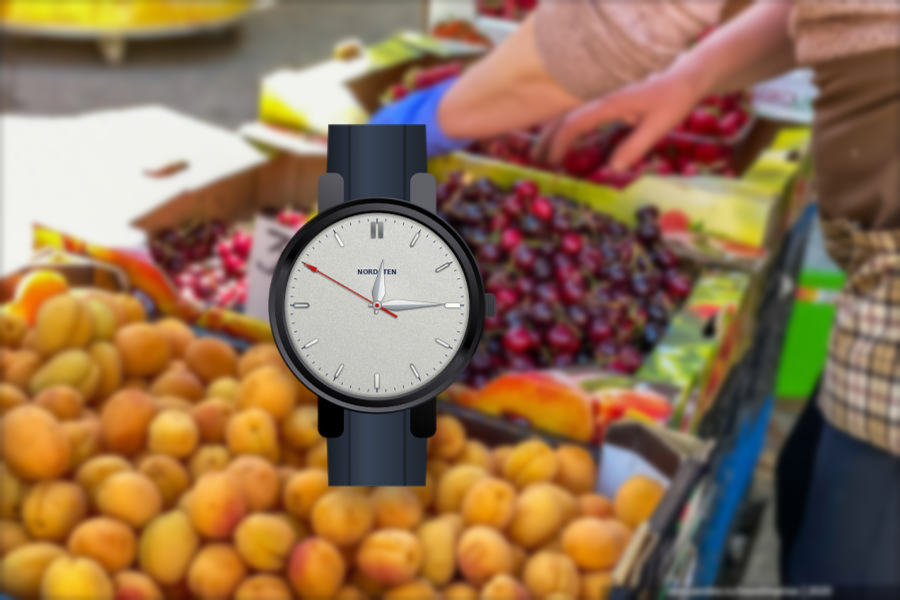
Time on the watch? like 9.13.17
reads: 12.14.50
